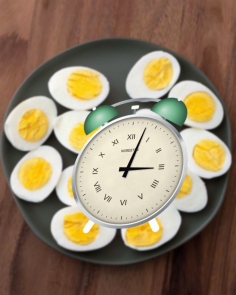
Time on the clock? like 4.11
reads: 3.03
